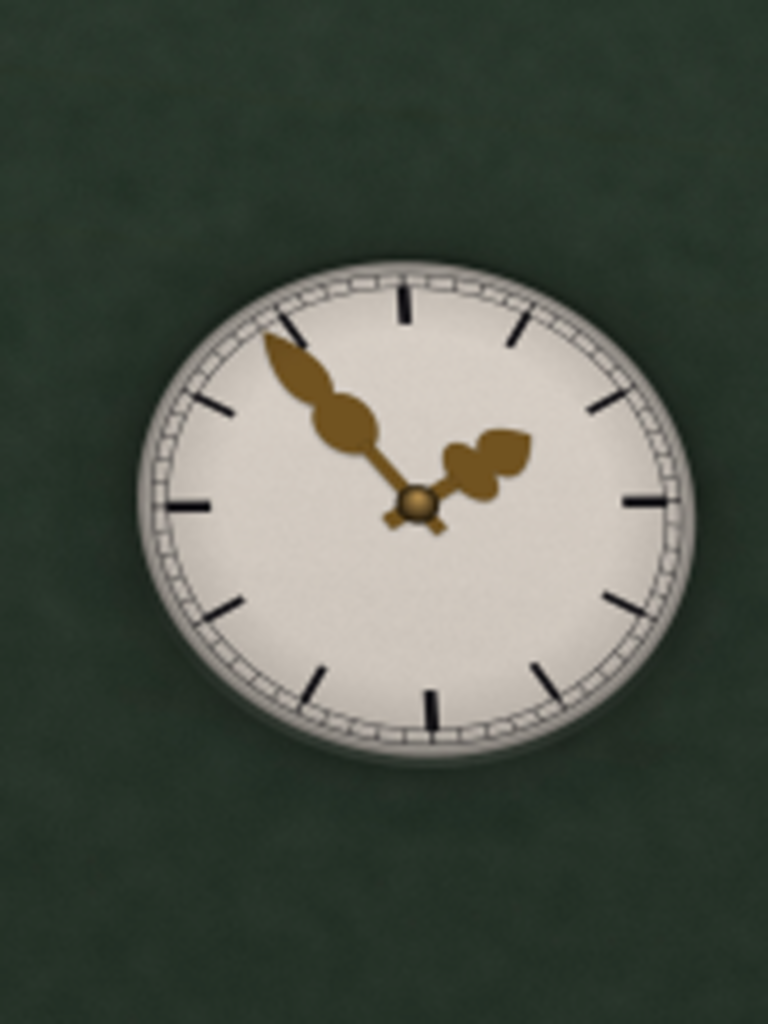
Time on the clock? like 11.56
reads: 1.54
